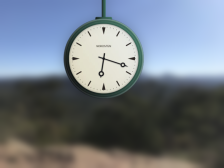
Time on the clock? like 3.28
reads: 6.18
